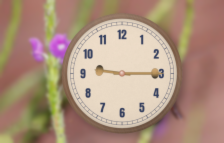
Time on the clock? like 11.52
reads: 9.15
